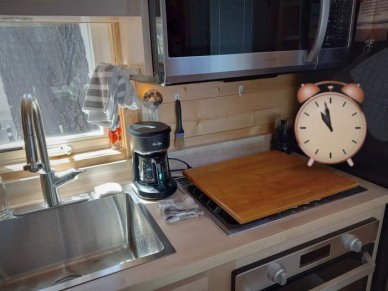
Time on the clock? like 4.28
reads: 10.58
